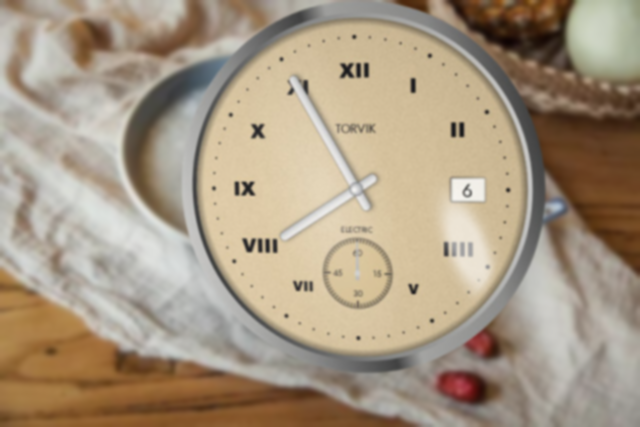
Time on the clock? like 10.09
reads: 7.55
